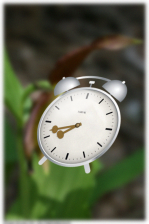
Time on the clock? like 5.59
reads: 7.42
